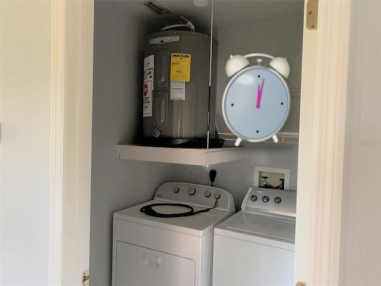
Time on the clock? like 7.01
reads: 12.02
